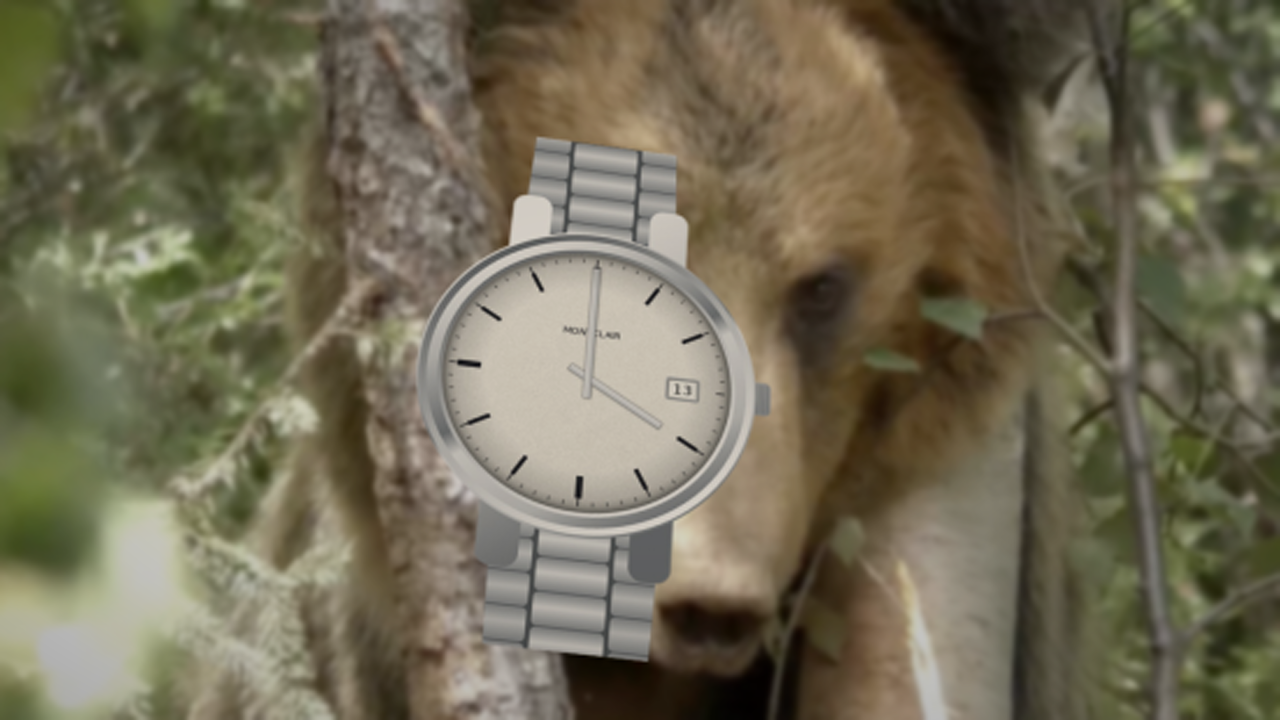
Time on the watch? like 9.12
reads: 4.00
